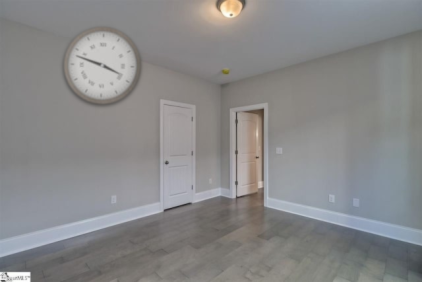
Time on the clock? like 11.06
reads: 3.48
